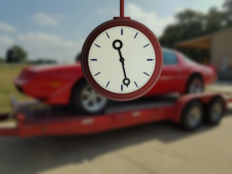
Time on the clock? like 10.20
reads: 11.28
